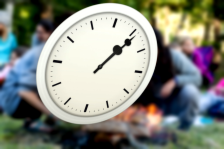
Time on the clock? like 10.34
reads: 1.06
